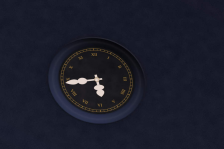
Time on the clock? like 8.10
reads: 5.44
